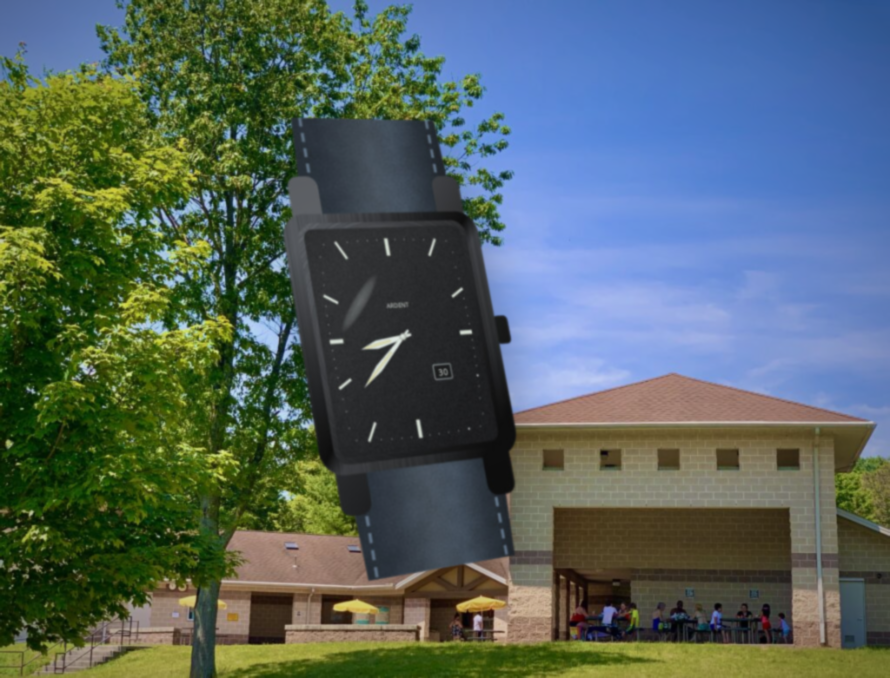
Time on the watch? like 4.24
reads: 8.38
